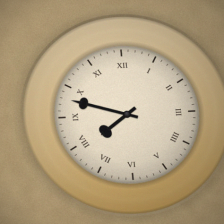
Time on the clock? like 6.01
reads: 7.48
